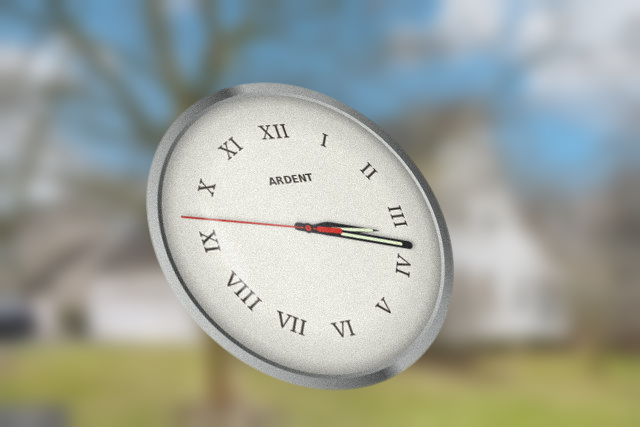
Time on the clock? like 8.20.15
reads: 3.17.47
